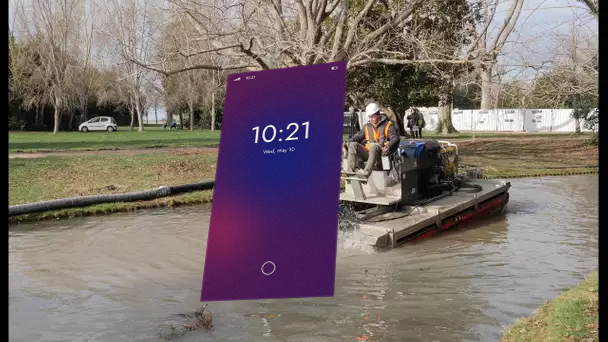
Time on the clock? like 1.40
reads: 10.21
